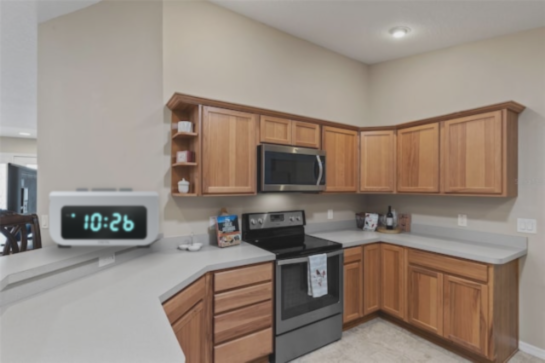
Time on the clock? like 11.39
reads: 10.26
